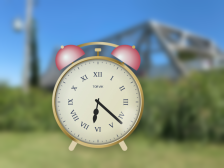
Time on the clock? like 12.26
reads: 6.22
